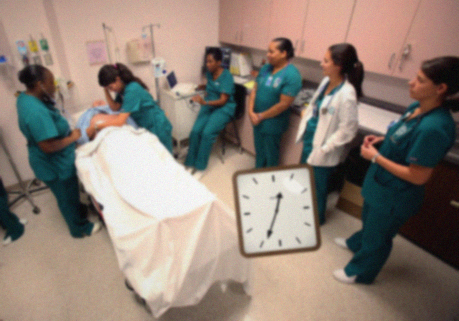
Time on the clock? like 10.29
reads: 12.34
